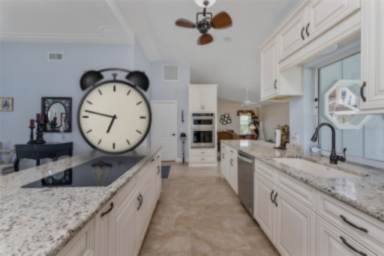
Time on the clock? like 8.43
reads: 6.47
